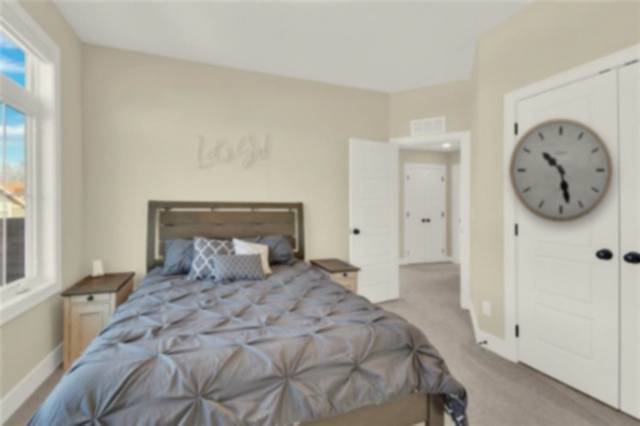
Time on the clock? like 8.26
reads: 10.28
